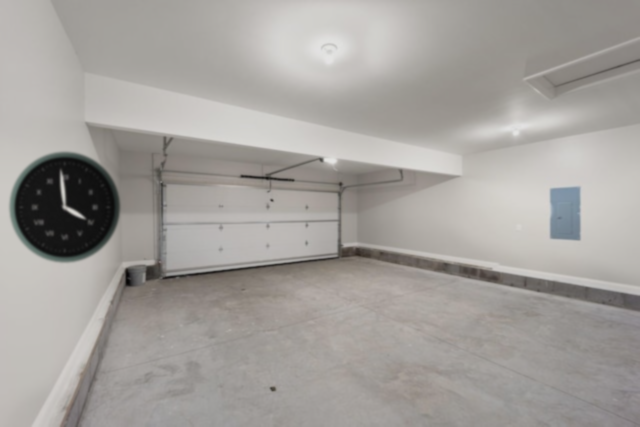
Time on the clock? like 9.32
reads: 3.59
